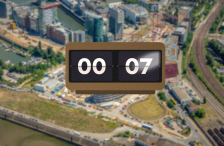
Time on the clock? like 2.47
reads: 0.07
